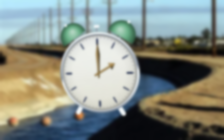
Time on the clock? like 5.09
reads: 2.00
